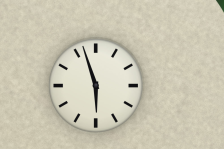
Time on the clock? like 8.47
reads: 5.57
